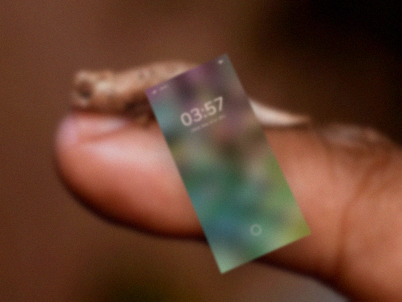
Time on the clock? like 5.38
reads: 3.57
